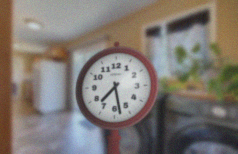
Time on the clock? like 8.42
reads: 7.28
